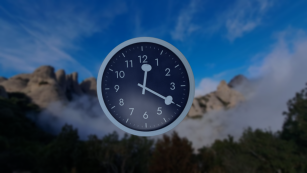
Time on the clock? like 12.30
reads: 12.20
